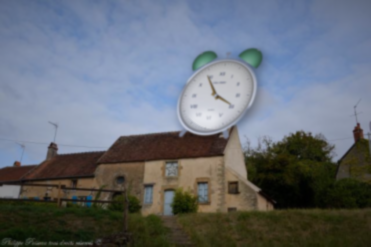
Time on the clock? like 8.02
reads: 3.54
